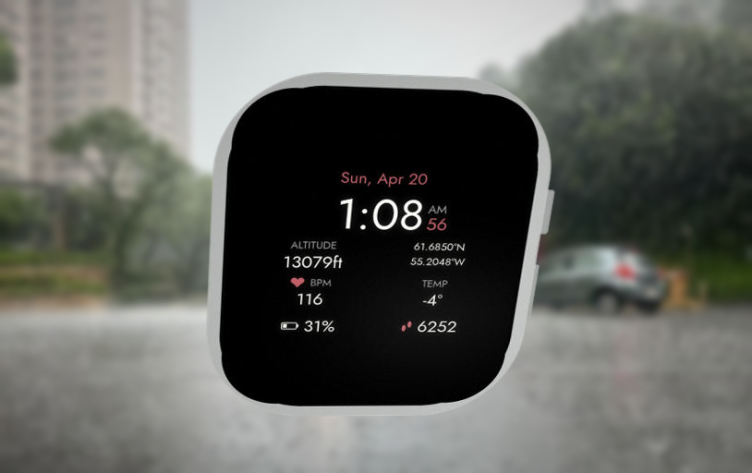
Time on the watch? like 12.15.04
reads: 1.08.56
